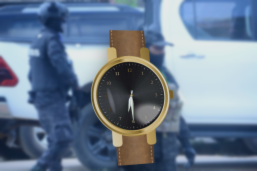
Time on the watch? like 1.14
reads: 6.30
